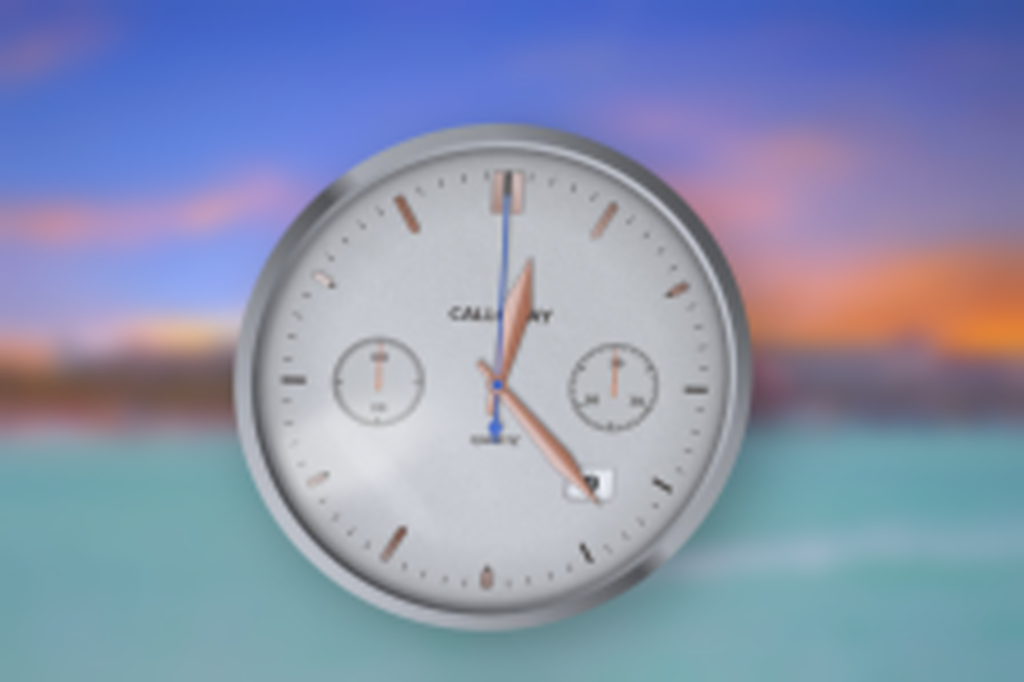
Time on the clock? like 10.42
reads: 12.23
